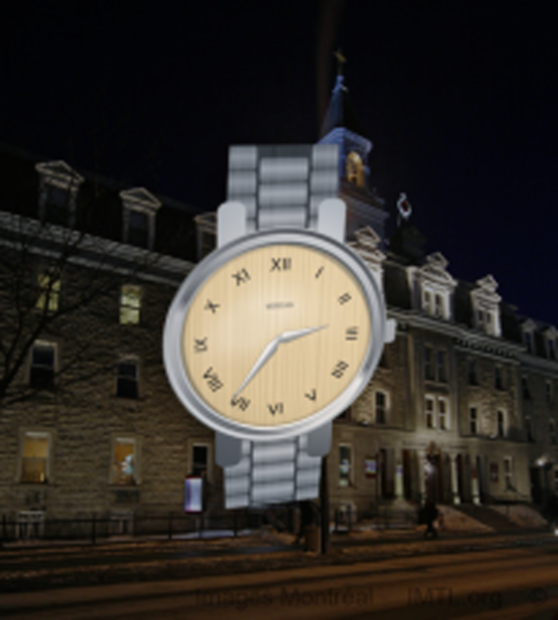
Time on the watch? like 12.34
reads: 2.36
